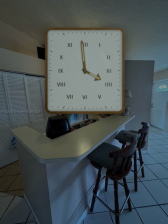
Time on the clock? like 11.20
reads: 3.59
